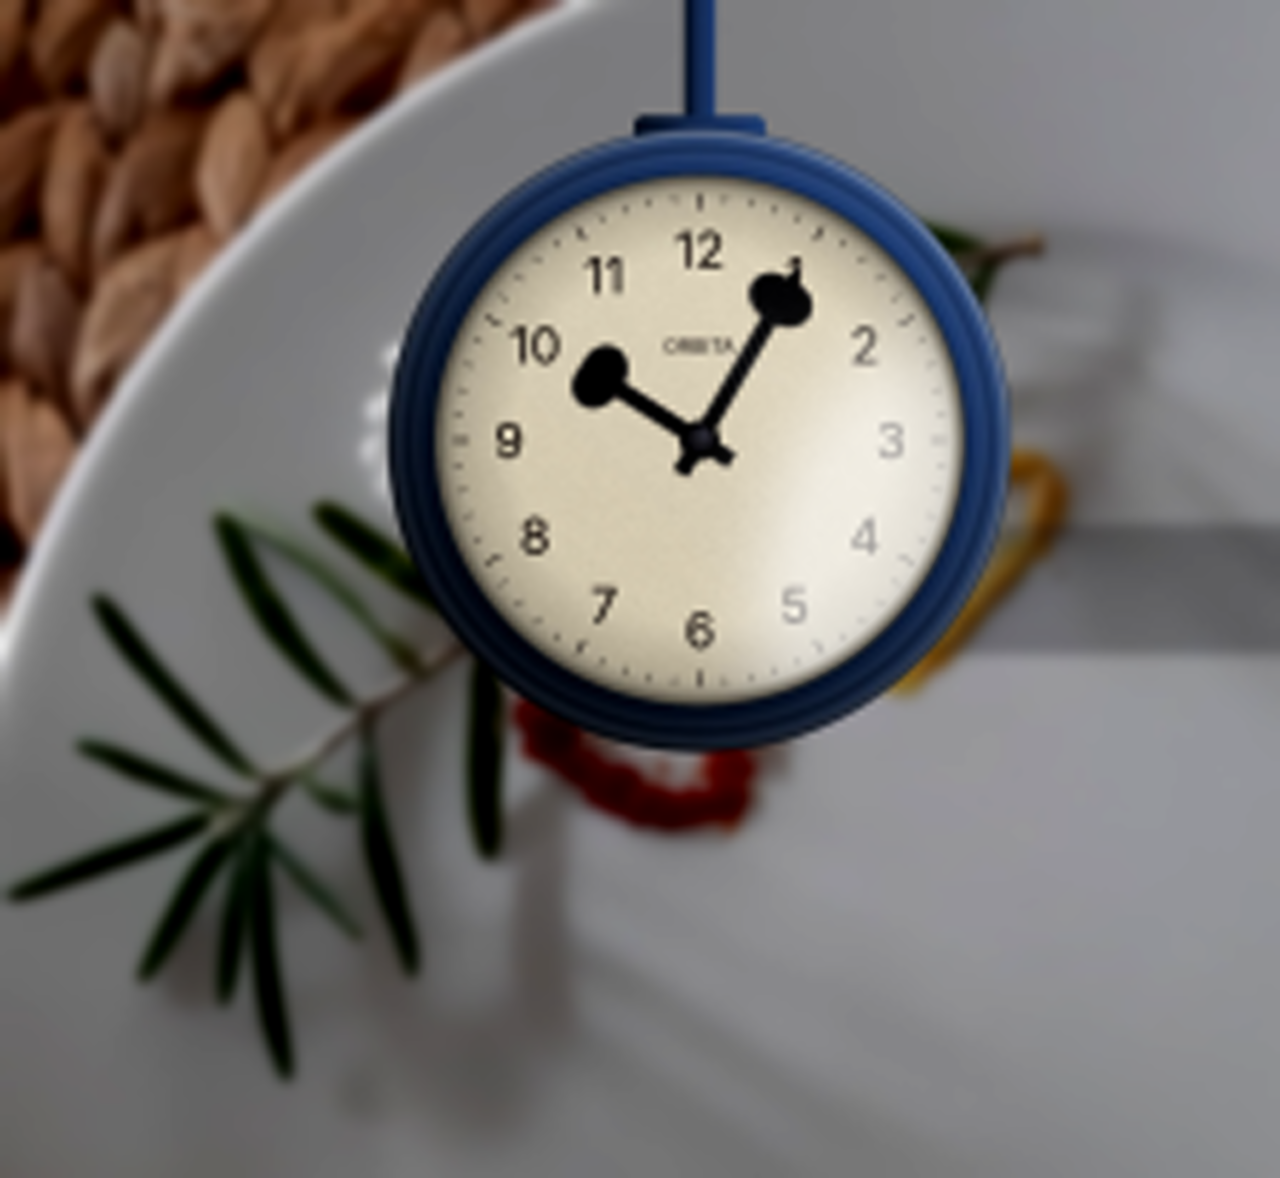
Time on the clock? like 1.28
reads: 10.05
